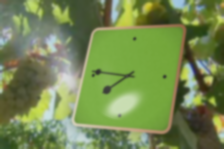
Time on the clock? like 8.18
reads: 7.46
